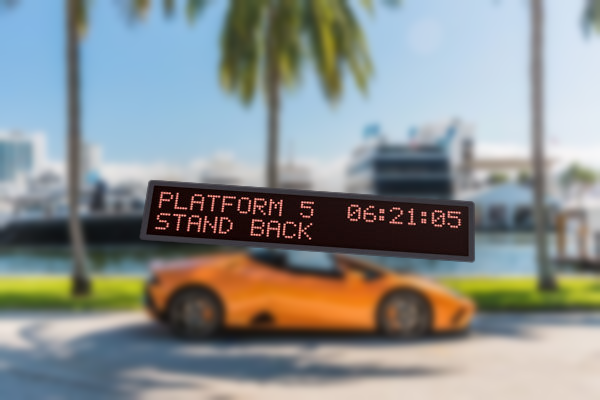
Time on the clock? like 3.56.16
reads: 6.21.05
